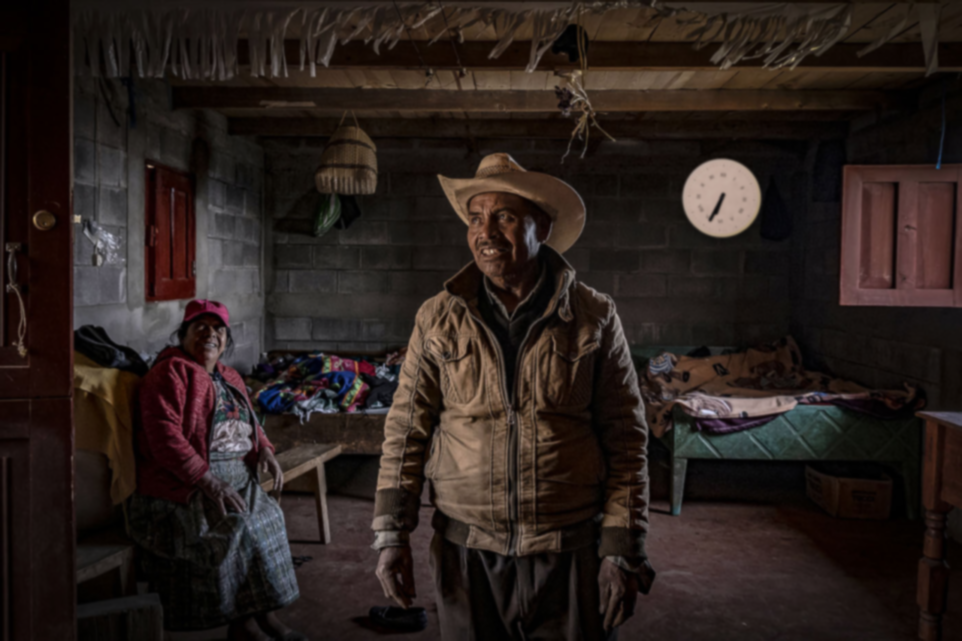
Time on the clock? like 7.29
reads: 6.34
